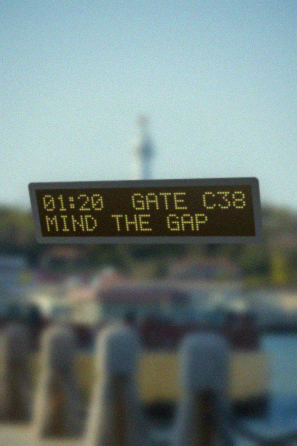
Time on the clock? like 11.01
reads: 1.20
